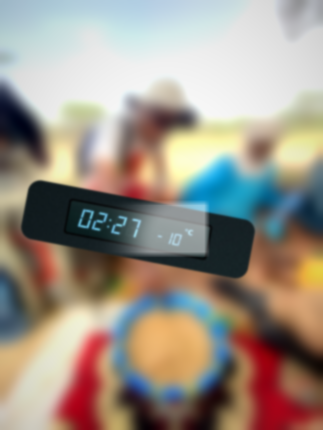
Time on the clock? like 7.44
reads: 2.27
